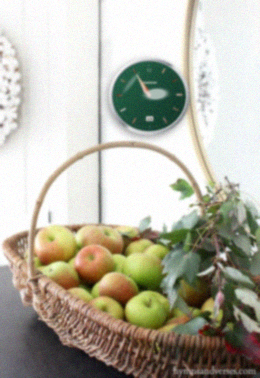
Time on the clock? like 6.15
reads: 10.55
